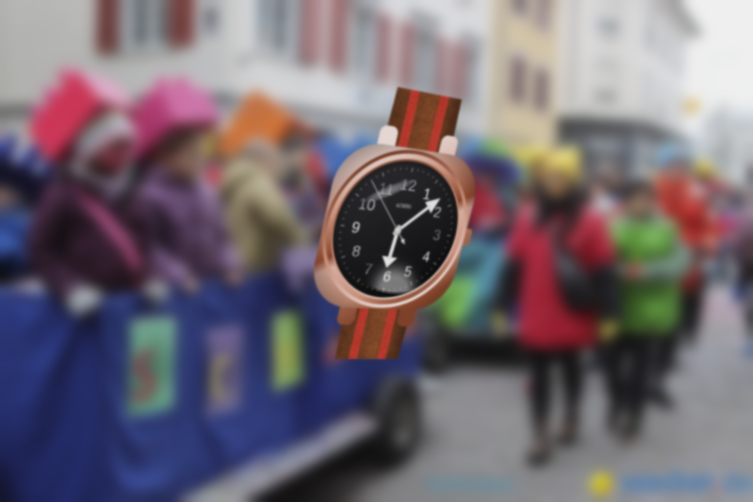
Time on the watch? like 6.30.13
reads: 6.07.53
